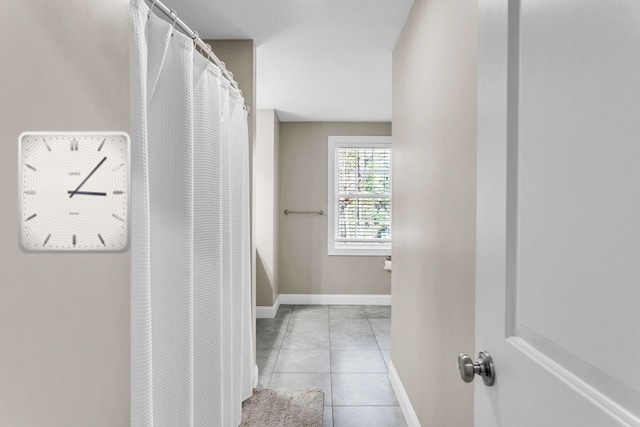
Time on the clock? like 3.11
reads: 3.07
